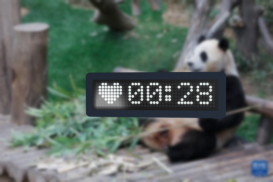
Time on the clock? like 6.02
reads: 0.28
